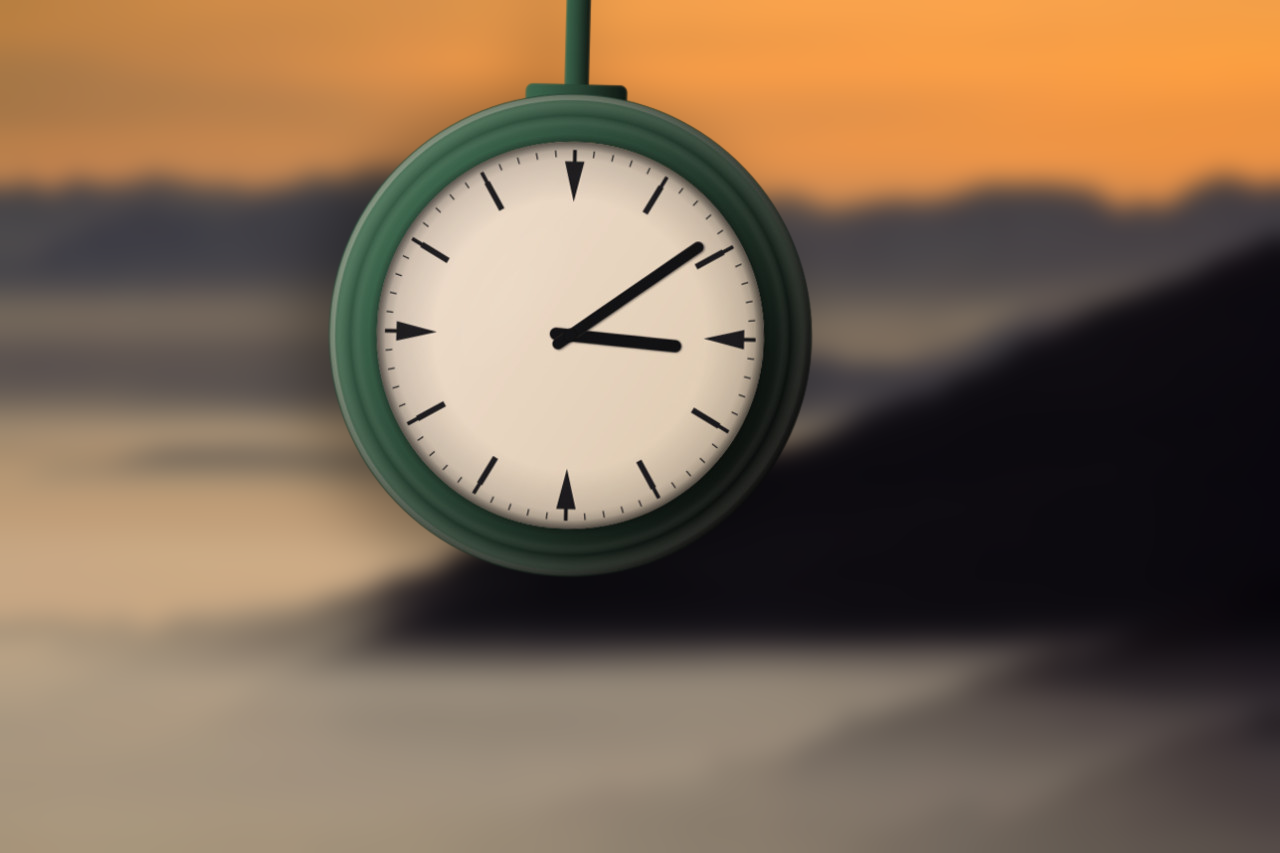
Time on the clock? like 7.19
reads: 3.09
